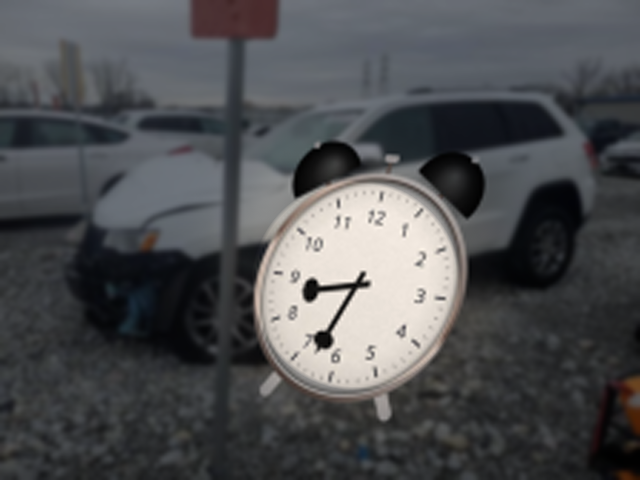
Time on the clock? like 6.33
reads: 8.33
